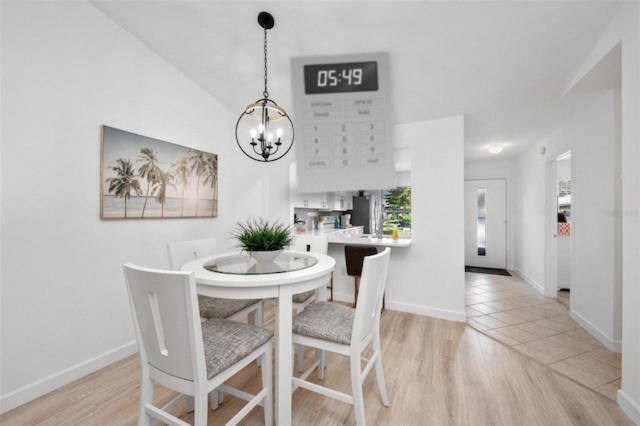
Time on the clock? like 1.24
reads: 5.49
